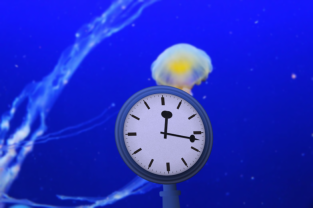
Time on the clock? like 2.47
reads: 12.17
